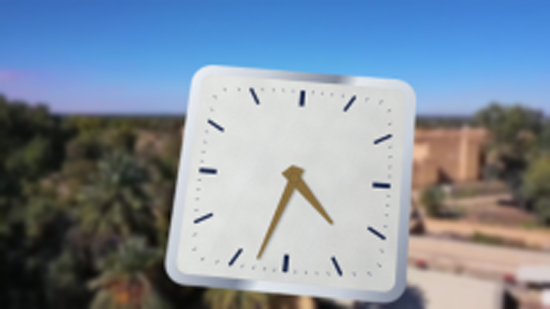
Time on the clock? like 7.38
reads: 4.33
